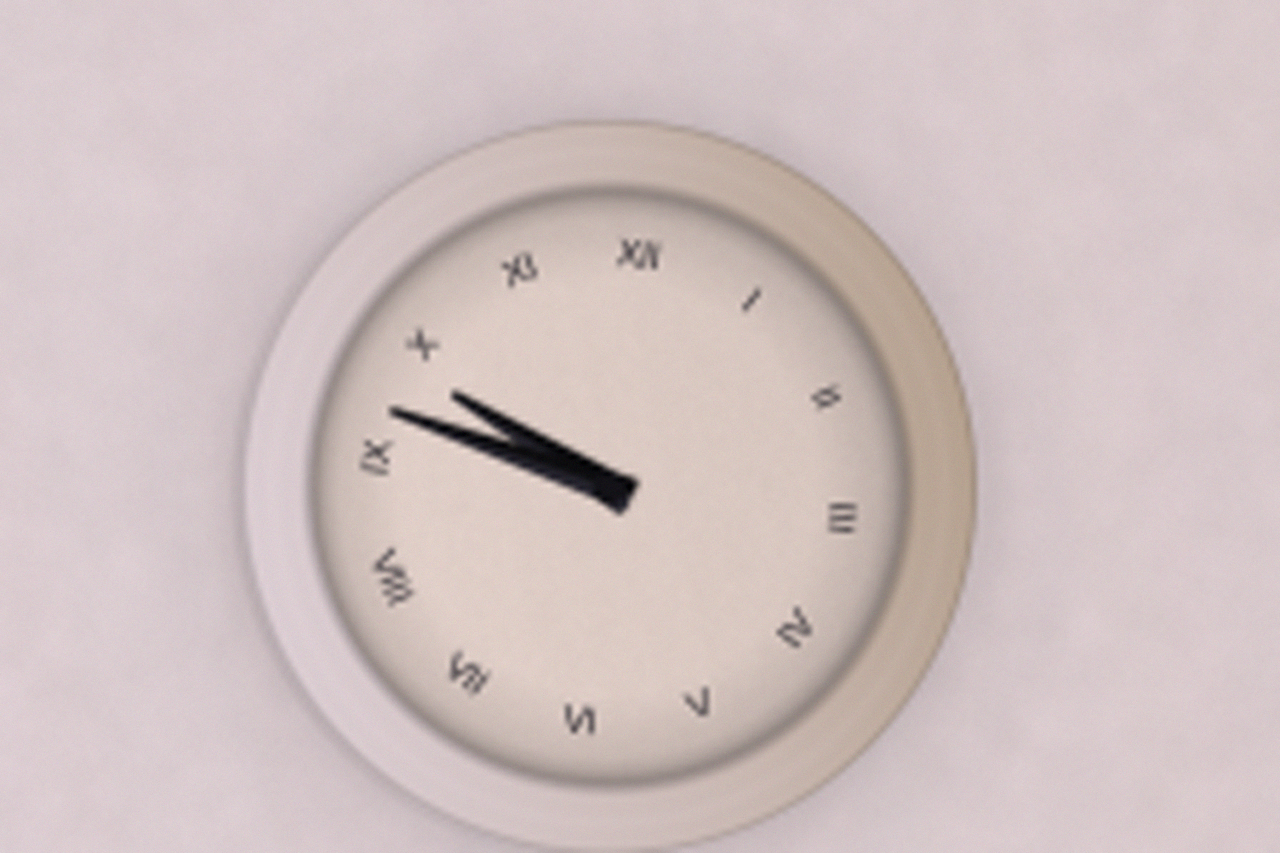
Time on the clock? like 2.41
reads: 9.47
